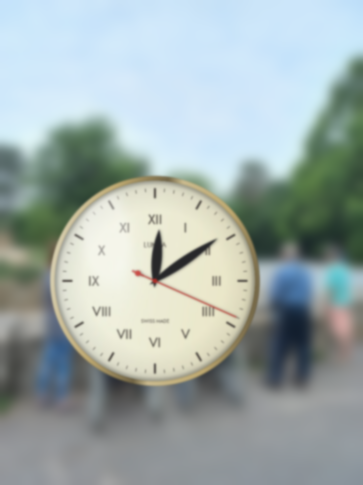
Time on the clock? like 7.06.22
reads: 12.09.19
